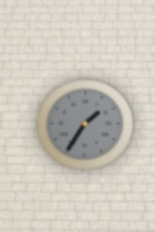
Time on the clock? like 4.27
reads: 1.35
